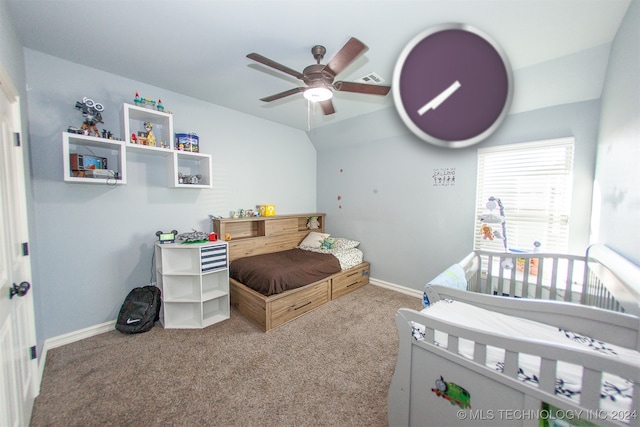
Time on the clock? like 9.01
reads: 7.39
